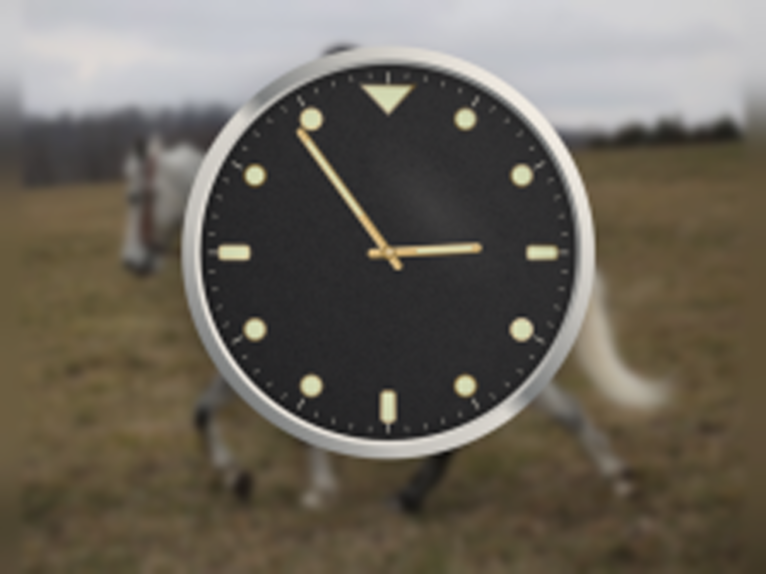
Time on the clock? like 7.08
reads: 2.54
